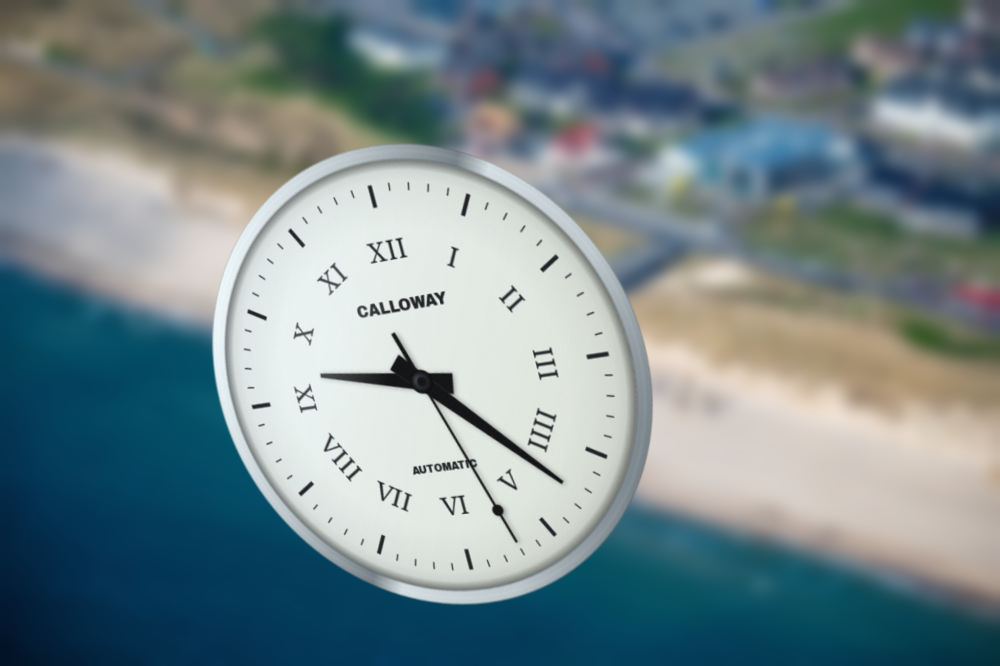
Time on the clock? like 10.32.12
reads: 9.22.27
